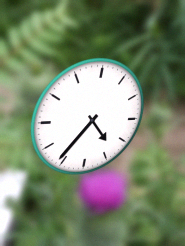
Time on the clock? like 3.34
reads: 4.36
